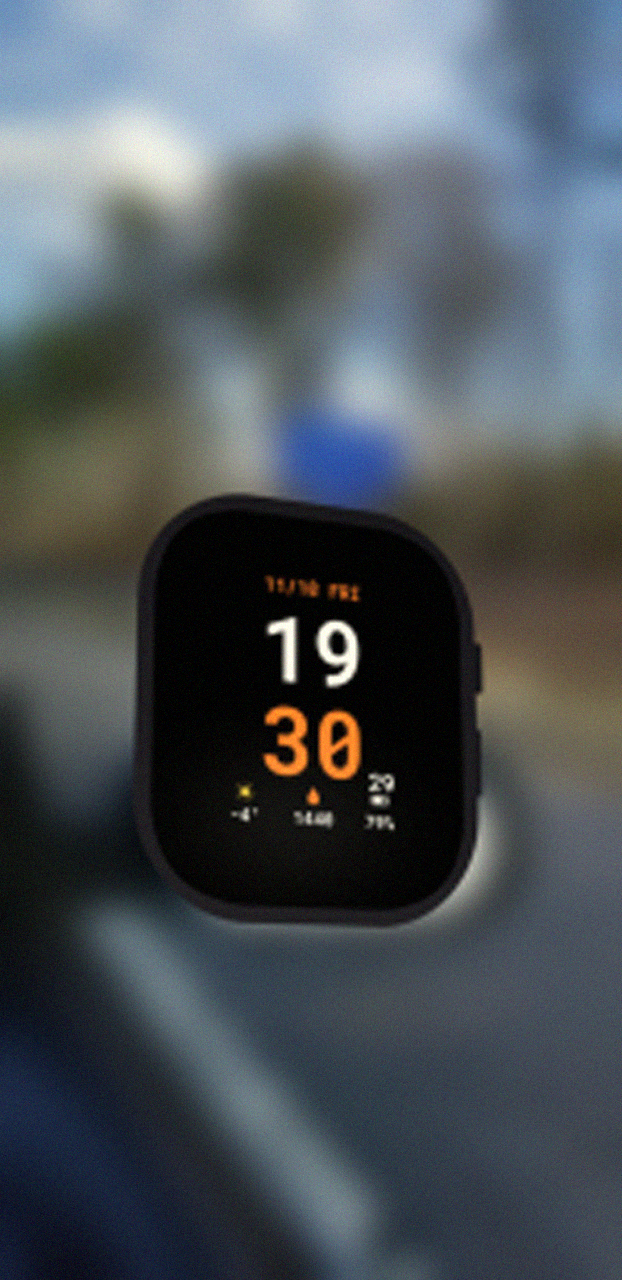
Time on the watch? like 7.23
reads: 19.30
